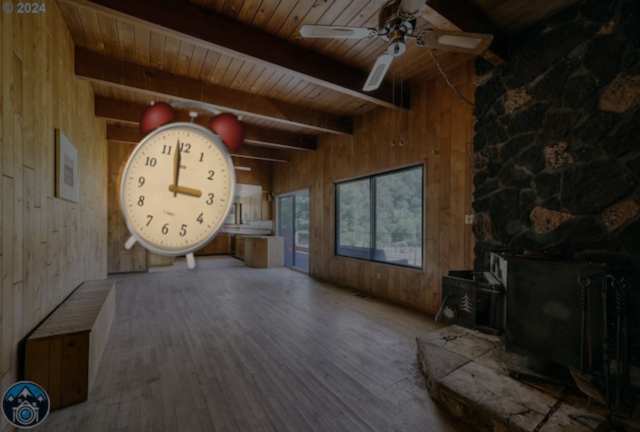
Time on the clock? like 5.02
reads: 2.58
